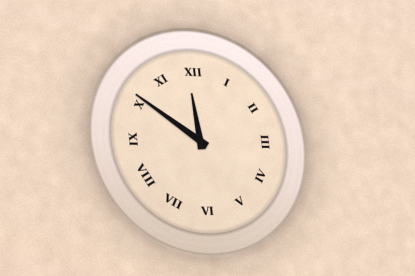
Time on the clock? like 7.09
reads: 11.51
